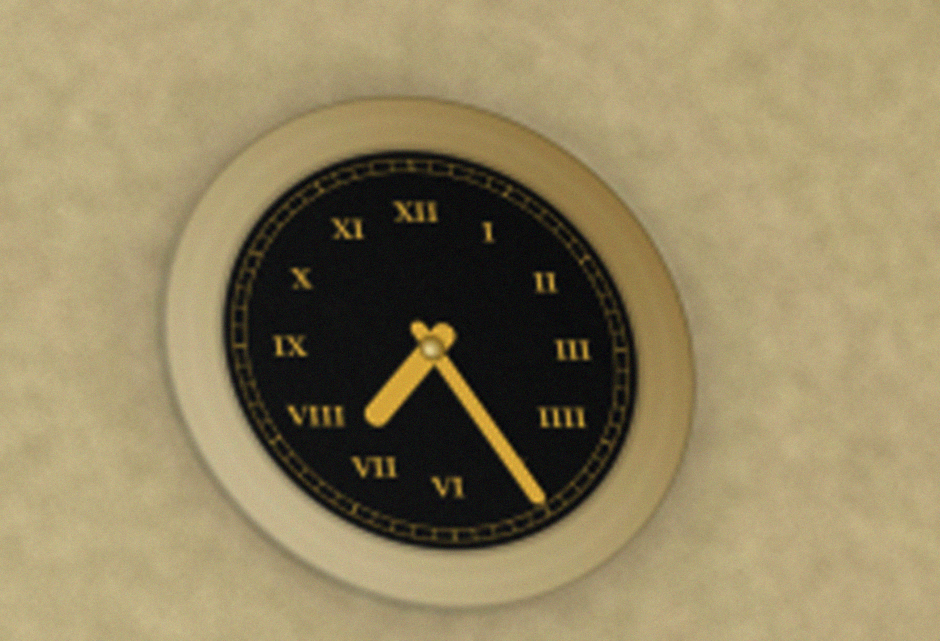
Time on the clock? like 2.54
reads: 7.25
